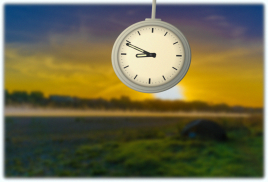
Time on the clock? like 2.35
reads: 8.49
